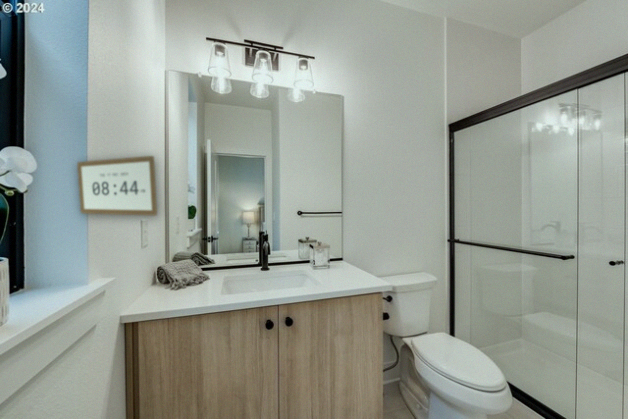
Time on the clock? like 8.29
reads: 8.44
